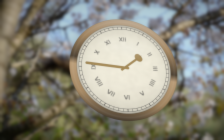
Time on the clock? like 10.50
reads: 1.46
